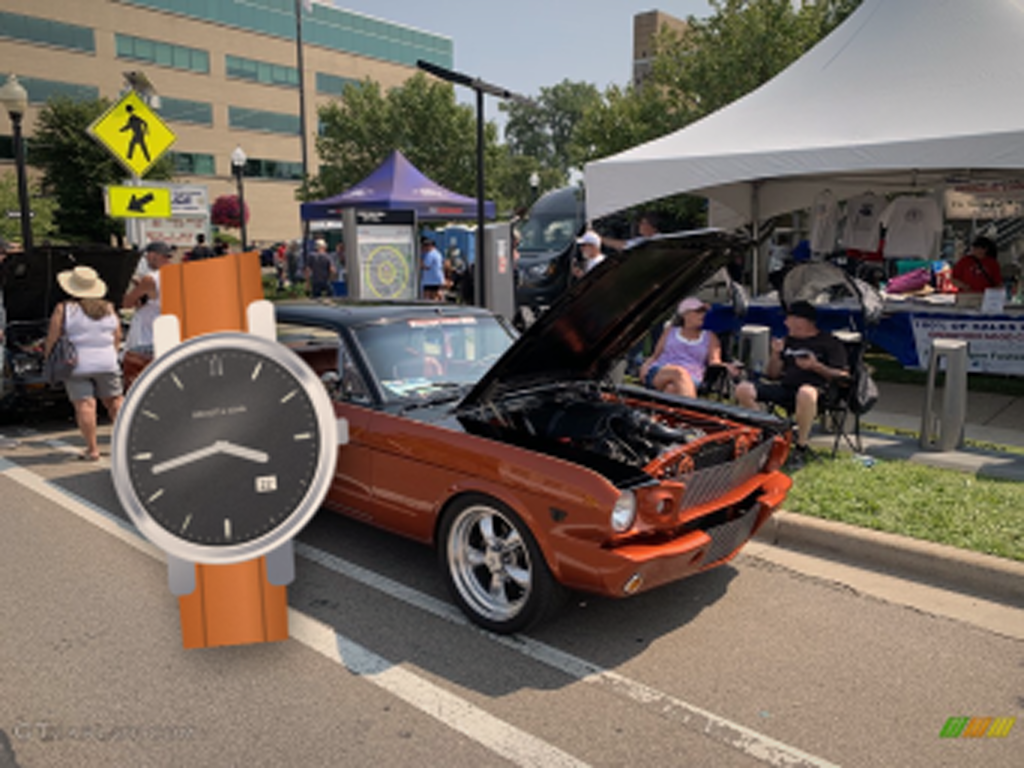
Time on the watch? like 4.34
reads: 3.43
